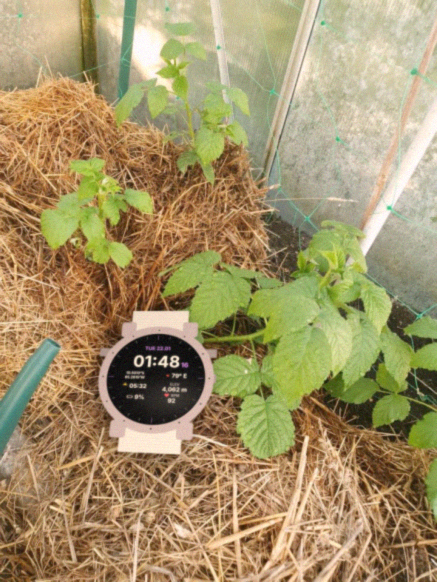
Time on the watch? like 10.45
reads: 1.48
